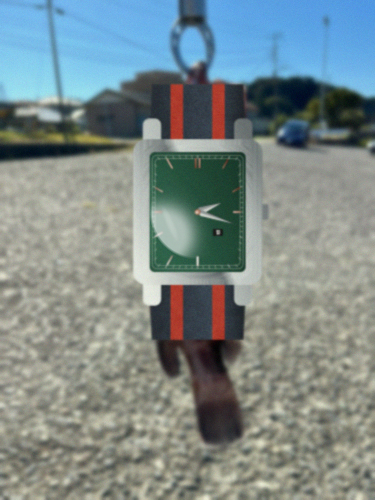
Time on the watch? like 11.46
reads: 2.18
